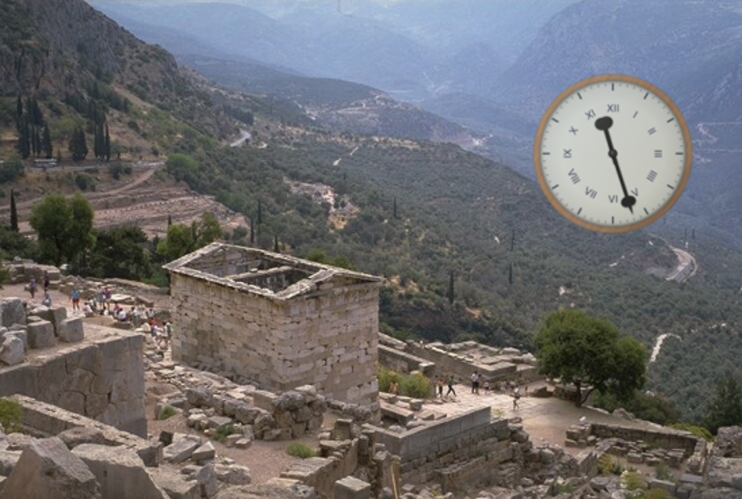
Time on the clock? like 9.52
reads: 11.27
